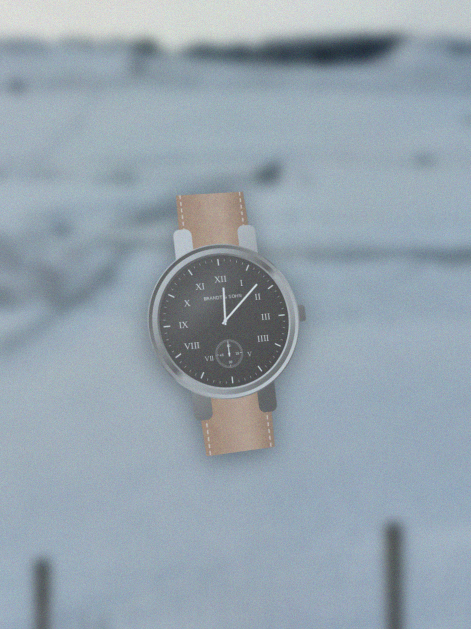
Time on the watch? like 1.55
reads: 12.08
